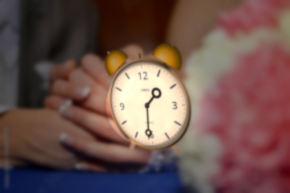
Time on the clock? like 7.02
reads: 1.31
